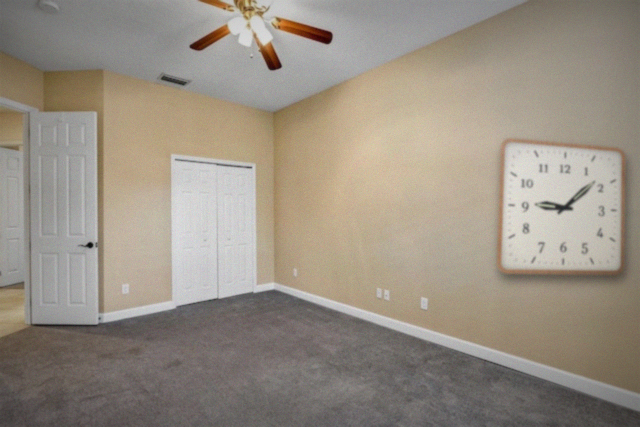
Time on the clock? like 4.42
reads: 9.08
